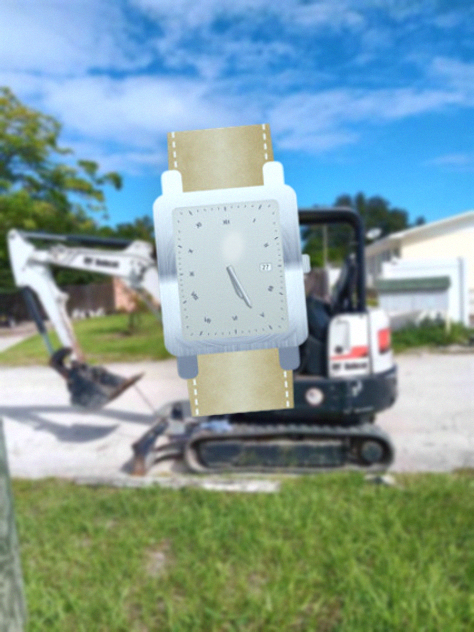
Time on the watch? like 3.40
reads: 5.26
